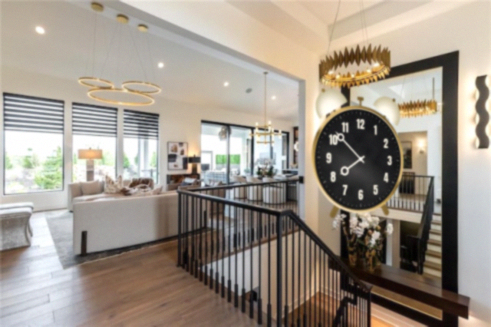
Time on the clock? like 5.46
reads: 7.52
